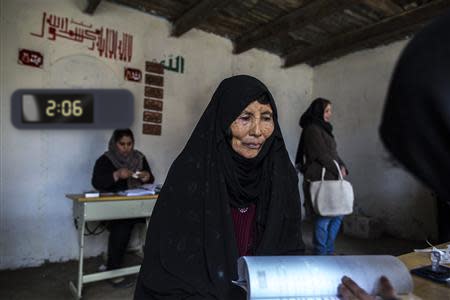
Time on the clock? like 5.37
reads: 2.06
